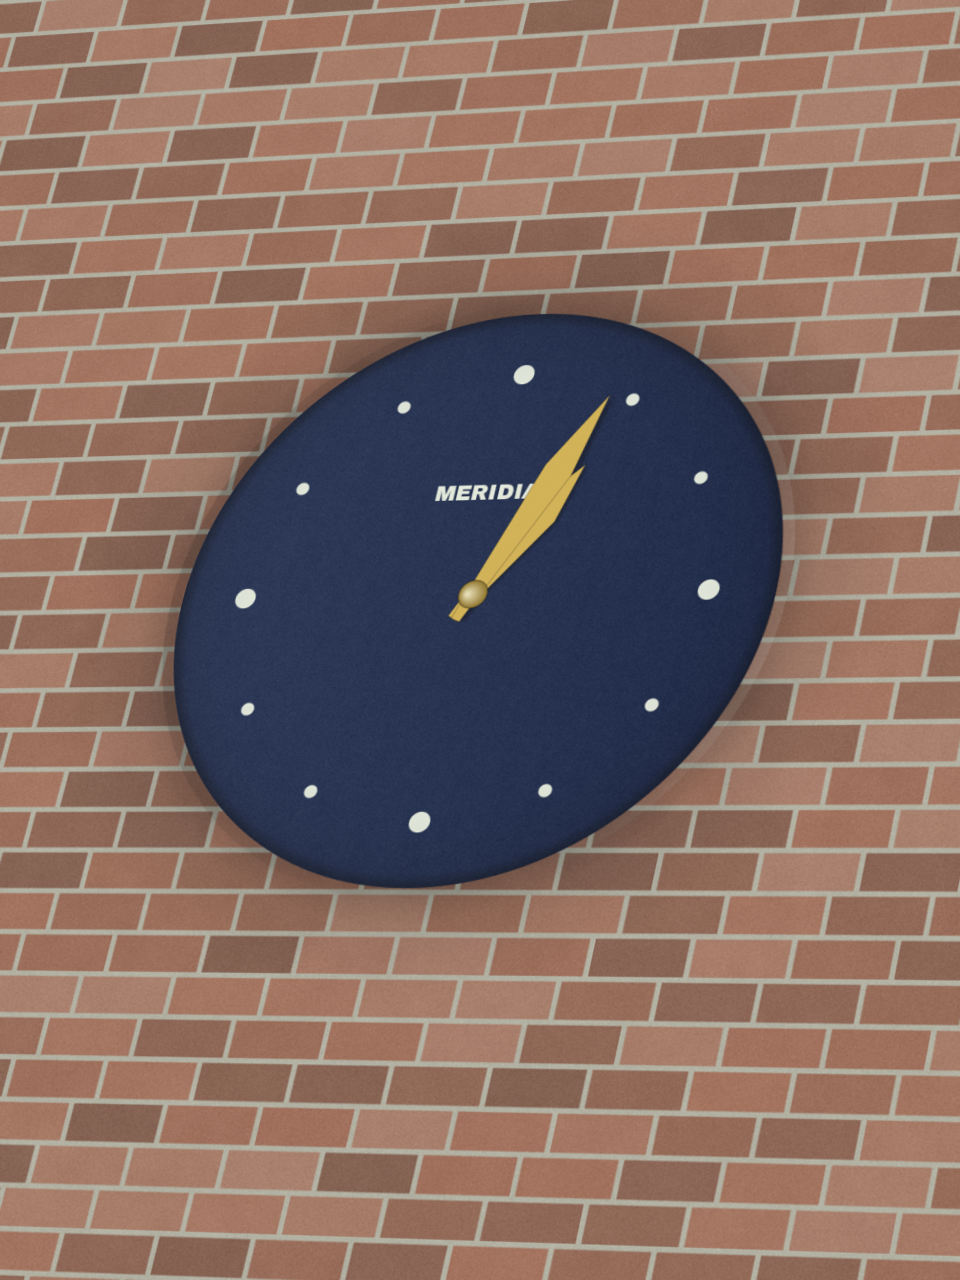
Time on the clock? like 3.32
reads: 1.04
